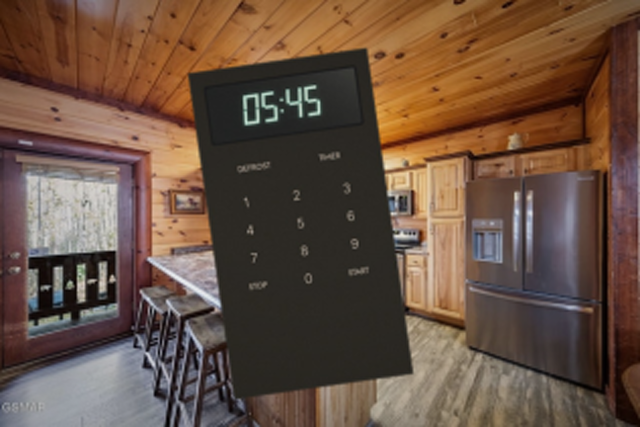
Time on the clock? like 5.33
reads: 5.45
